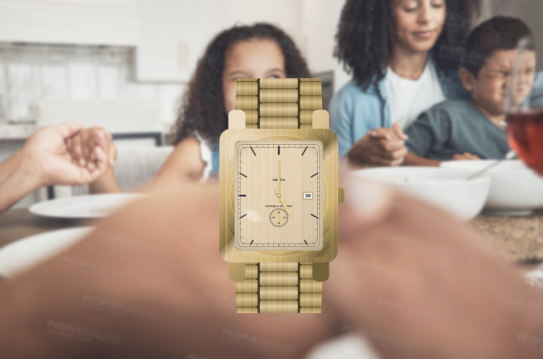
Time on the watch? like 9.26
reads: 5.00
